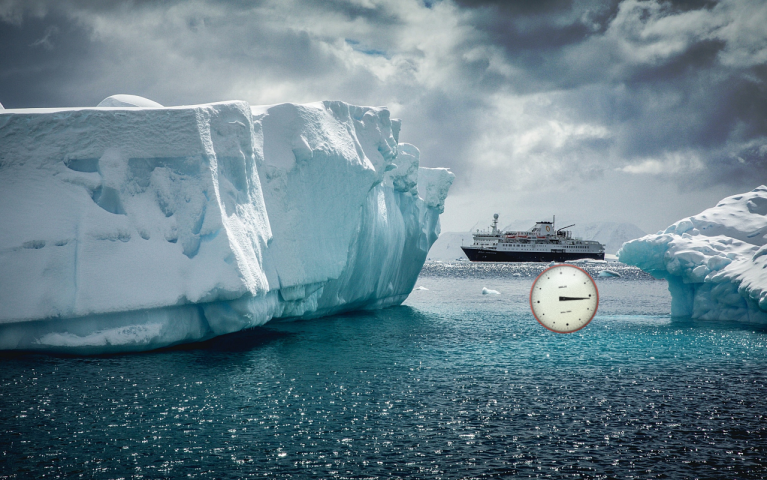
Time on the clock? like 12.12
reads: 3.16
